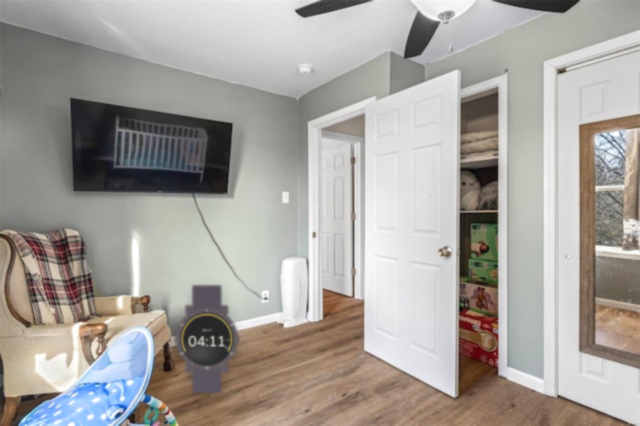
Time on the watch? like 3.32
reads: 4.11
